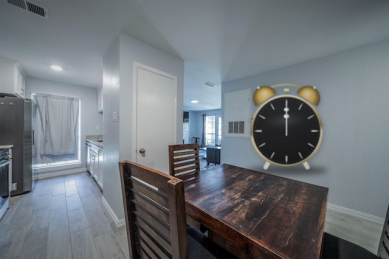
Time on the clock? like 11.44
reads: 12.00
